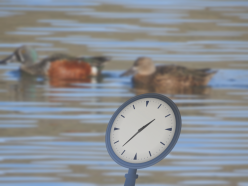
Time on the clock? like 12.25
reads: 1.37
